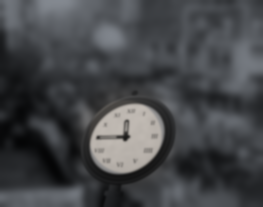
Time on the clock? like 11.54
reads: 11.45
